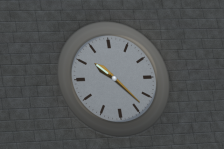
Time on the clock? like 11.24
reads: 10.23
